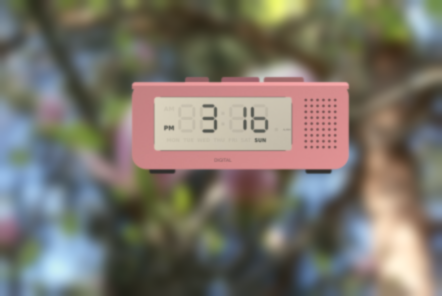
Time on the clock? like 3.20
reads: 3.16
